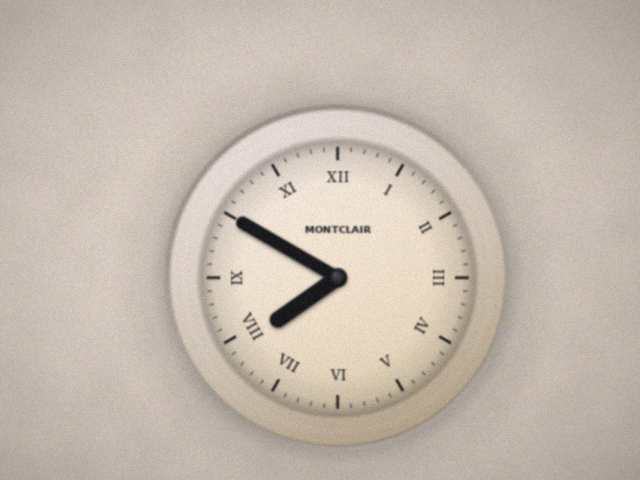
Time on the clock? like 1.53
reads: 7.50
